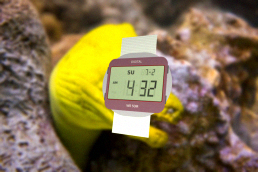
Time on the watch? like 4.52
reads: 4.32
